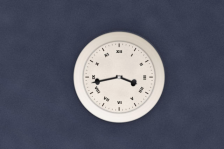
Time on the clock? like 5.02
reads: 3.43
